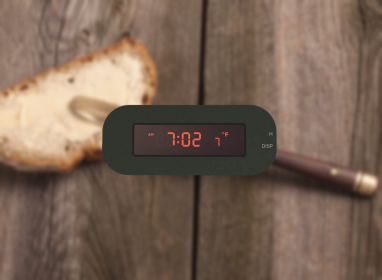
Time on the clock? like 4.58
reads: 7.02
